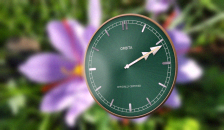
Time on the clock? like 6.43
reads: 2.11
